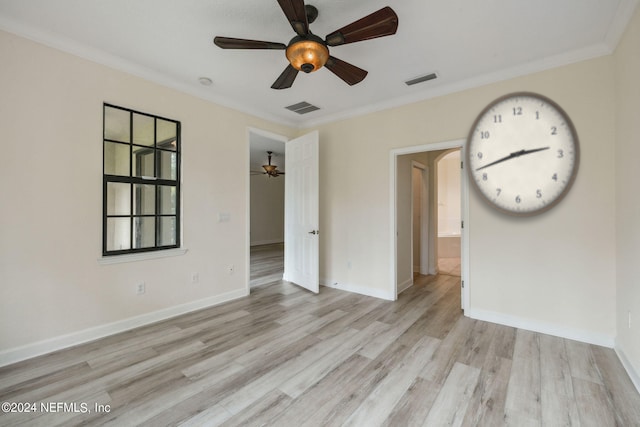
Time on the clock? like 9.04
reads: 2.42
